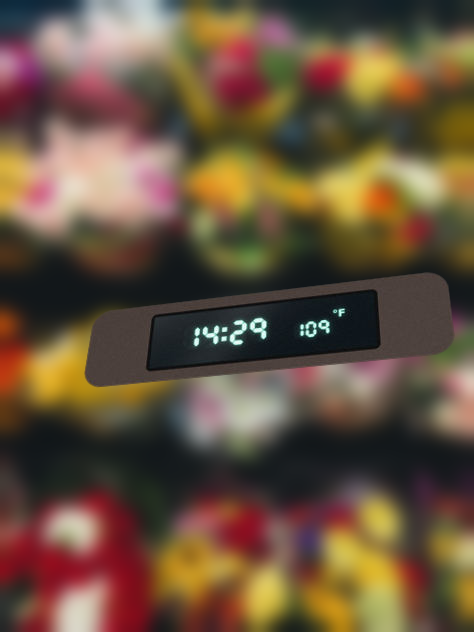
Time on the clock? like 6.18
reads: 14.29
